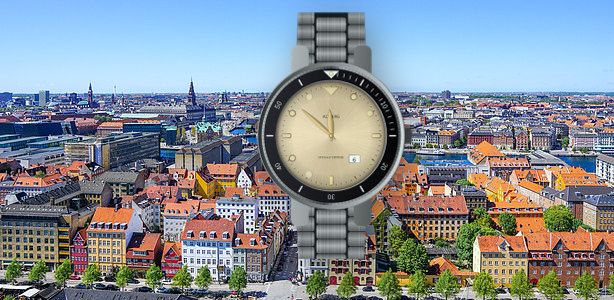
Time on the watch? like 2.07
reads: 11.52
